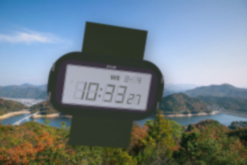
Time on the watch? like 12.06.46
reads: 10.33.27
